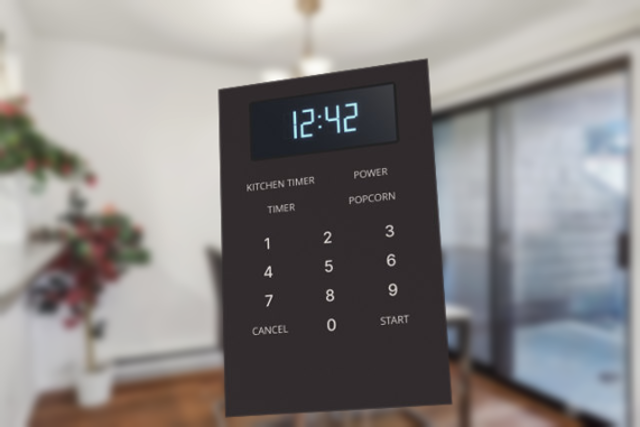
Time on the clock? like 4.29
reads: 12.42
